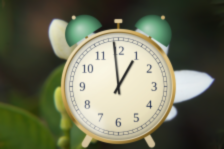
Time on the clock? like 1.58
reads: 12.59
